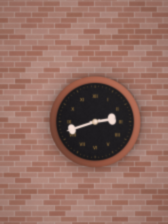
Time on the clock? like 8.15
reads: 2.42
